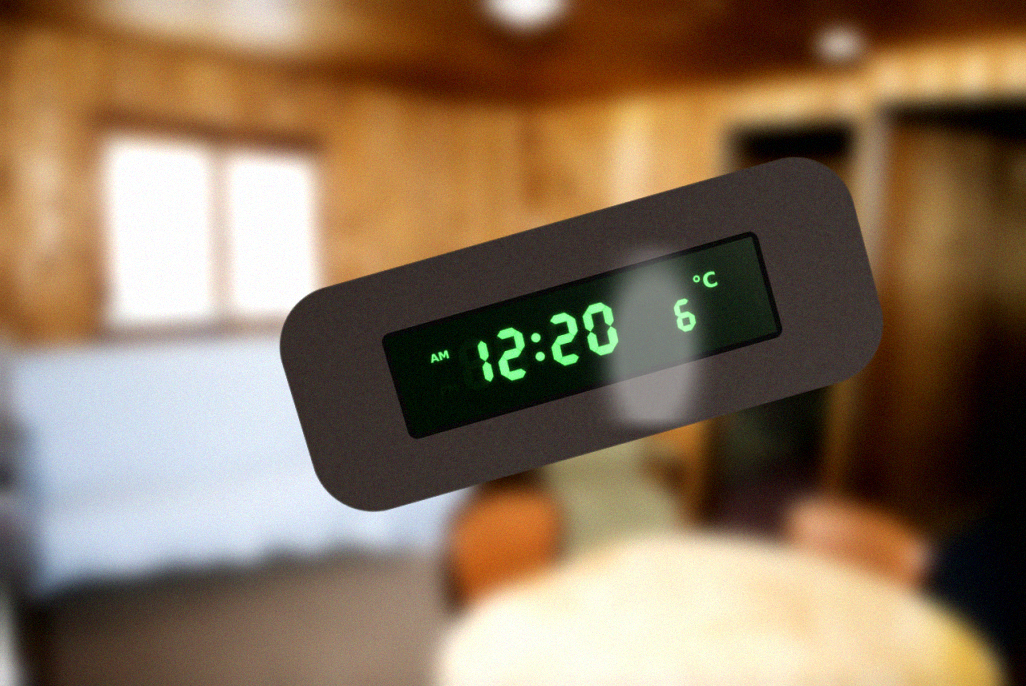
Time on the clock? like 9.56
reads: 12.20
